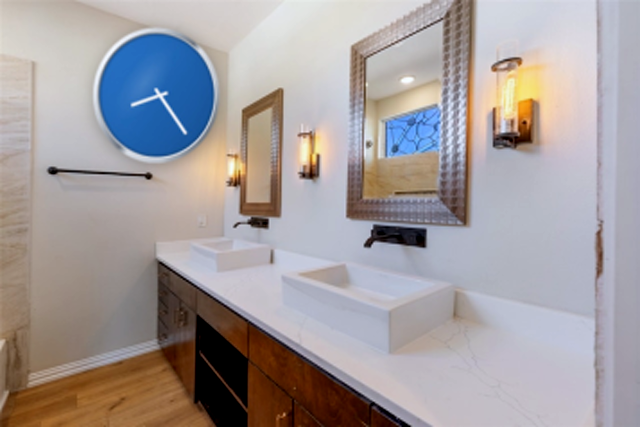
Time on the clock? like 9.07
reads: 8.24
